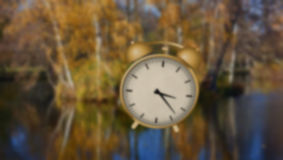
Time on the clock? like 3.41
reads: 3.23
